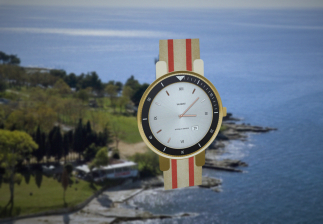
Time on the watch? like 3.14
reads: 3.08
